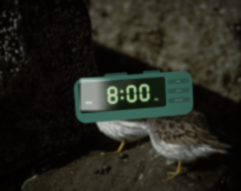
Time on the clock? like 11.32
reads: 8.00
